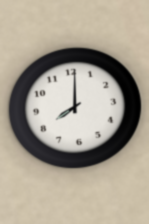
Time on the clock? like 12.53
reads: 8.01
